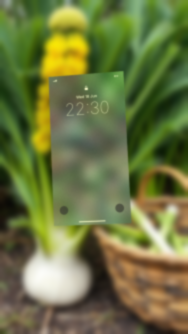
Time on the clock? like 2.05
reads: 22.30
